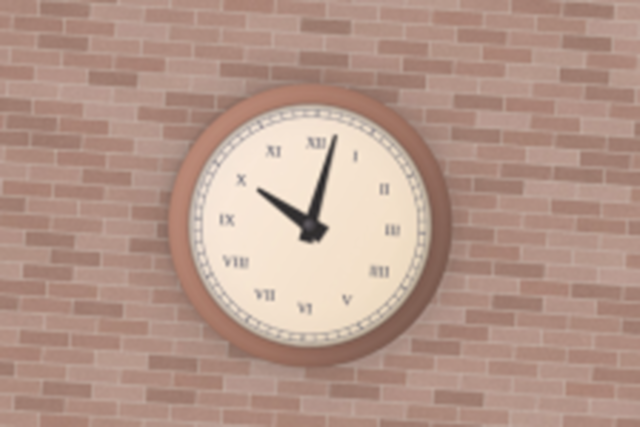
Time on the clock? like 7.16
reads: 10.02
